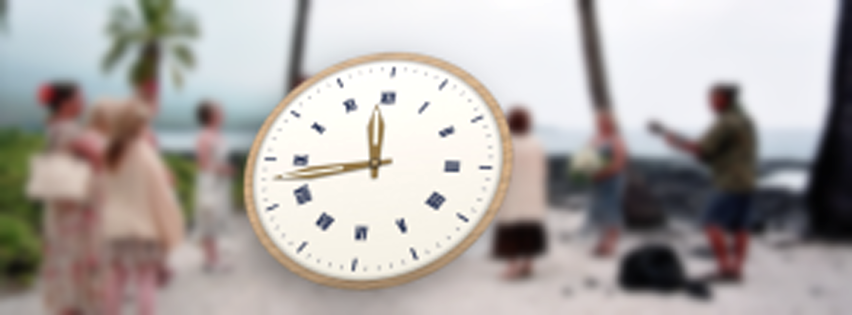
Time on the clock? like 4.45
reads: 11.43
